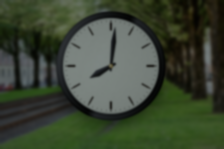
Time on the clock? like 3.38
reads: 8.01
